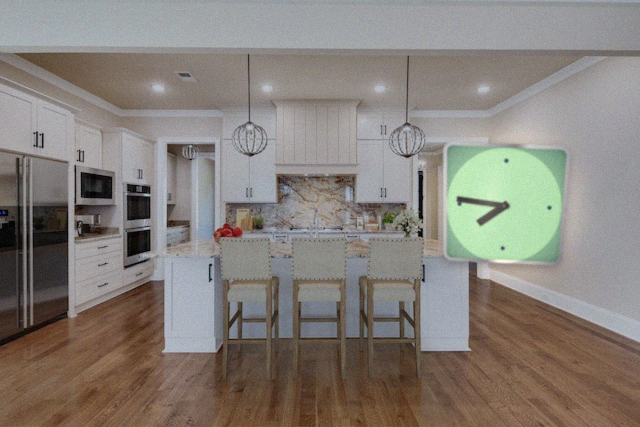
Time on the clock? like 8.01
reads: 7.46
